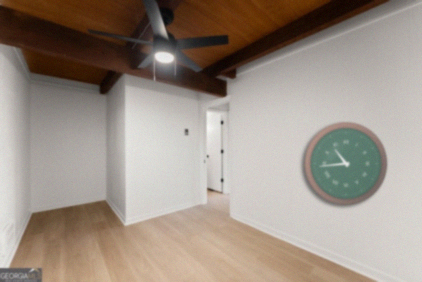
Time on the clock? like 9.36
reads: 10.44
